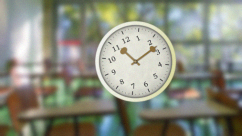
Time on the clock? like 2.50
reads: 11.13
